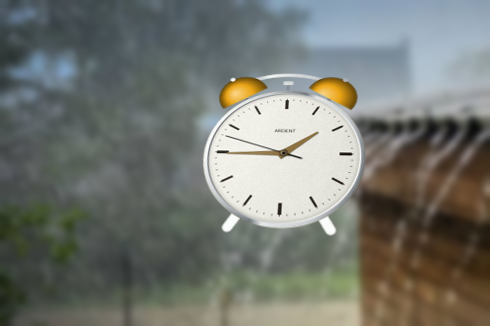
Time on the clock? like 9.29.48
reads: 1.44.48
